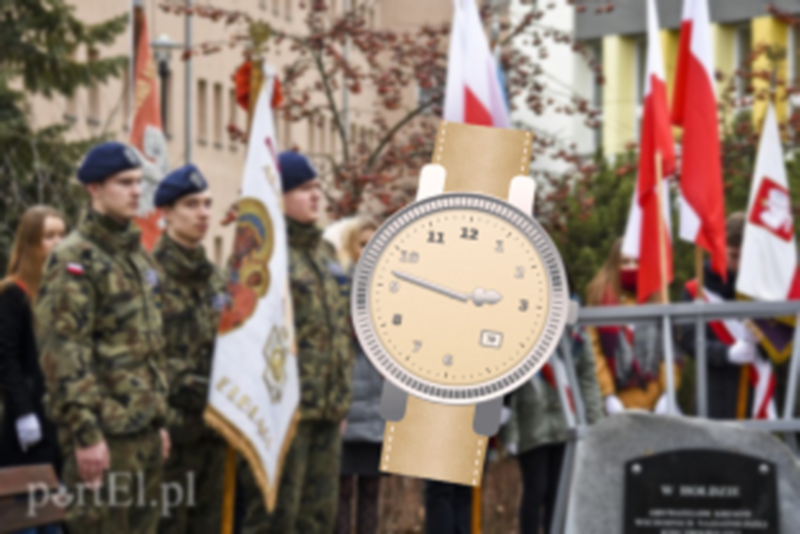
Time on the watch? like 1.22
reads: 2.47
